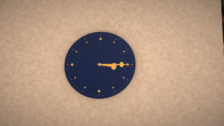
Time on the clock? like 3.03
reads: 3.15
